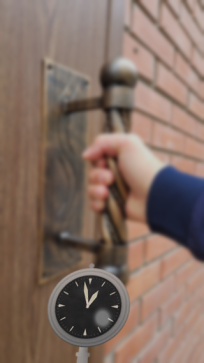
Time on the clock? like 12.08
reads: 12.58
